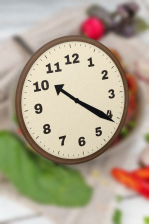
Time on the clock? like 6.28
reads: 10.21
